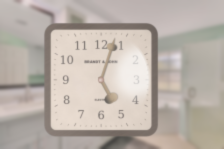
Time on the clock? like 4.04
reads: 5.03
